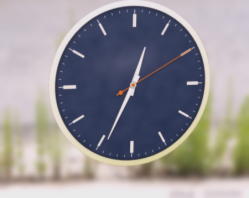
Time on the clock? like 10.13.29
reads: 12.34.10
